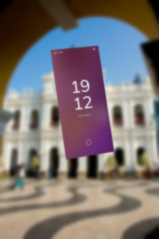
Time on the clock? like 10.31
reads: 19.12
